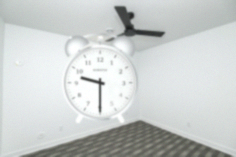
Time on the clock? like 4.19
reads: 9.30
